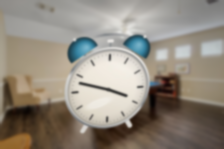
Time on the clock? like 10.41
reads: 3.48
